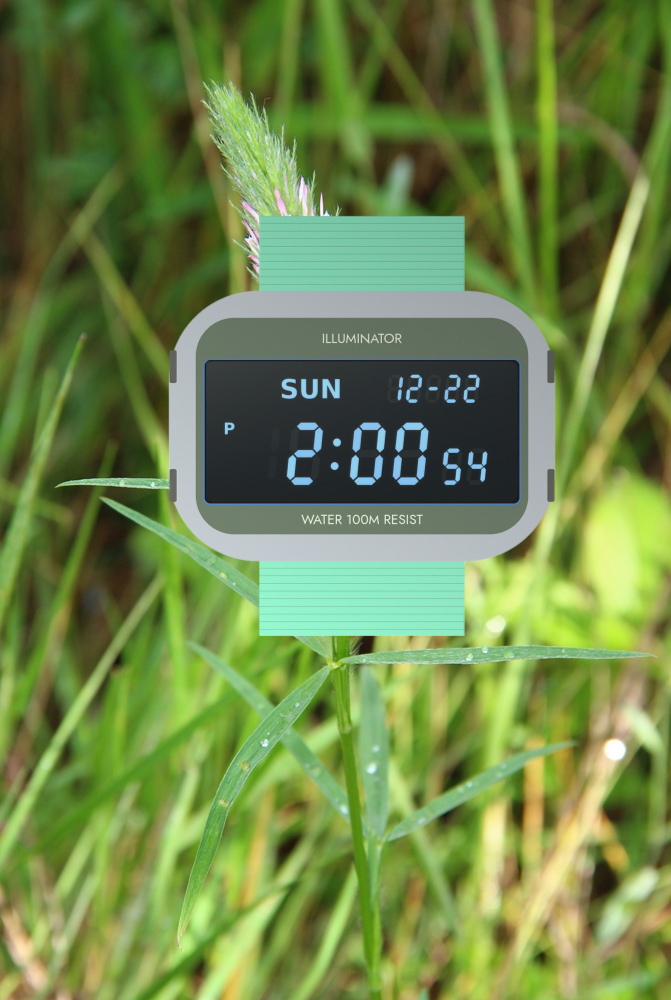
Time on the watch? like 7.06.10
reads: 2.00.54
